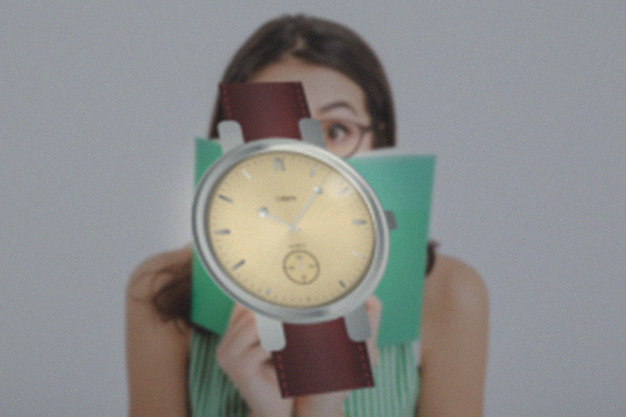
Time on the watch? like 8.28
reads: 10.07
